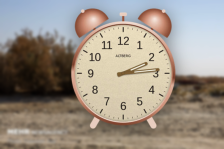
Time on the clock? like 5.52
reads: 2.14
